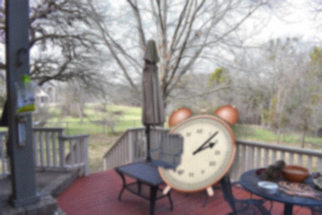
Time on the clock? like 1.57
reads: 2.07
